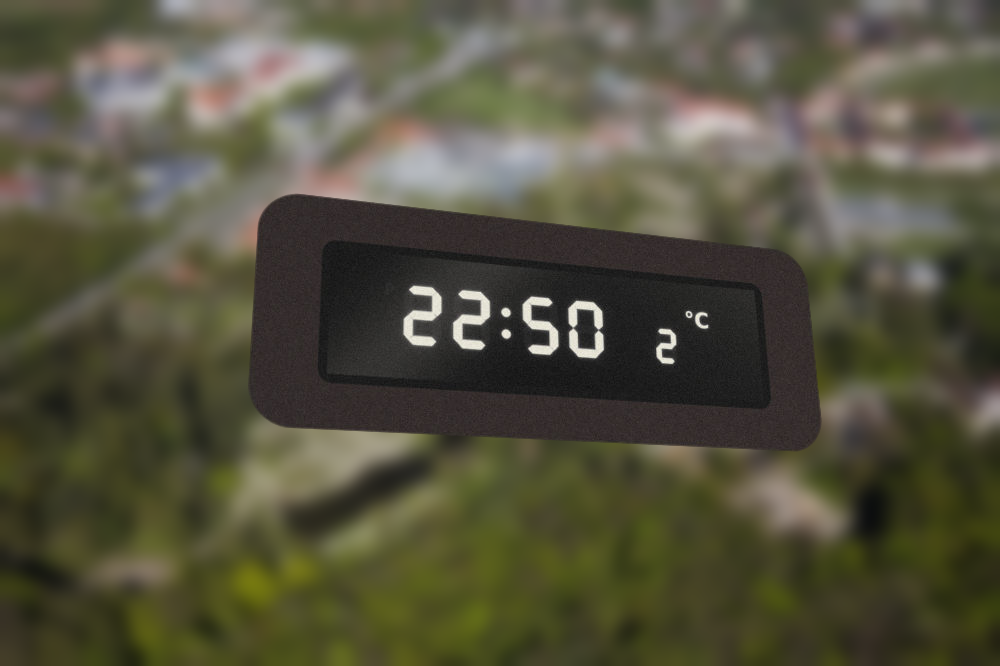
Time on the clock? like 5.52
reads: 22.50
